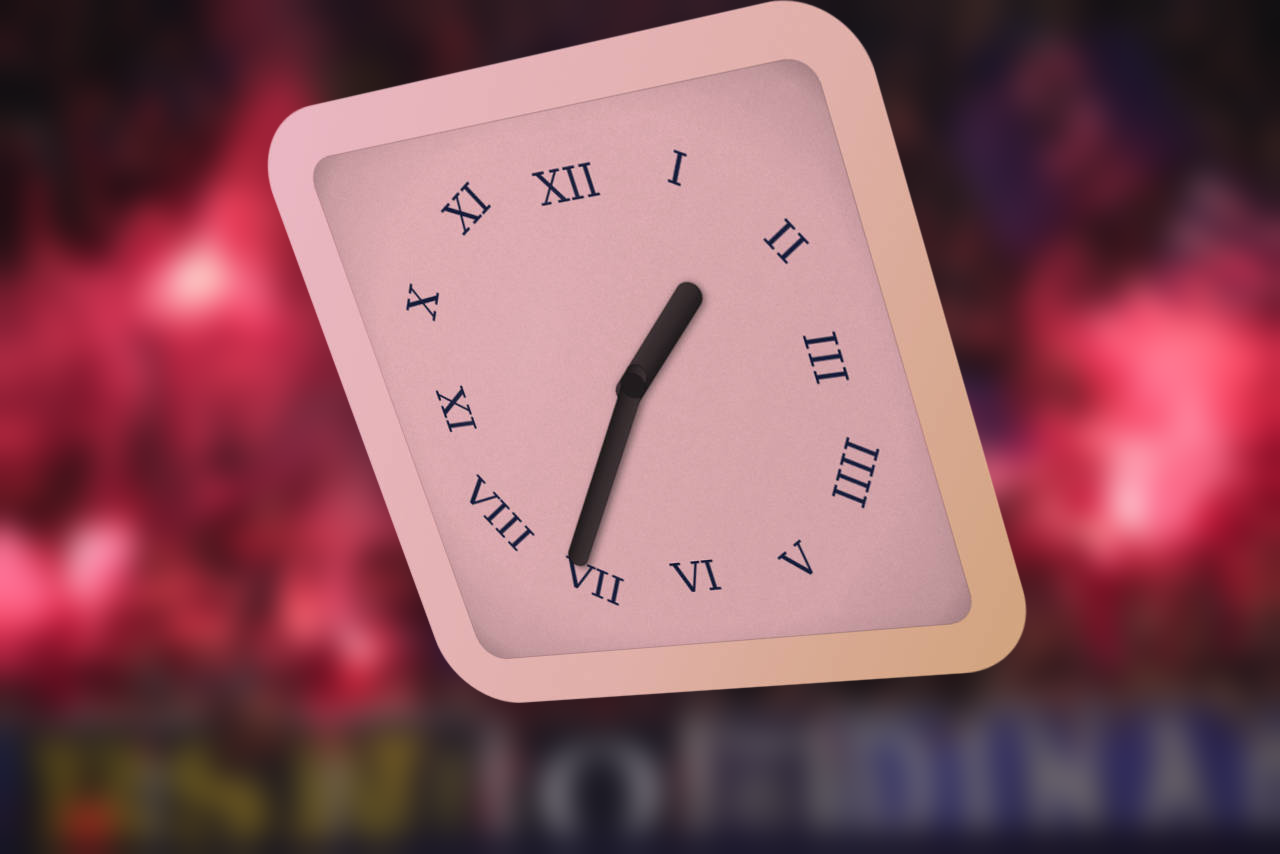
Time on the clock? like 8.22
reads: 1.36
